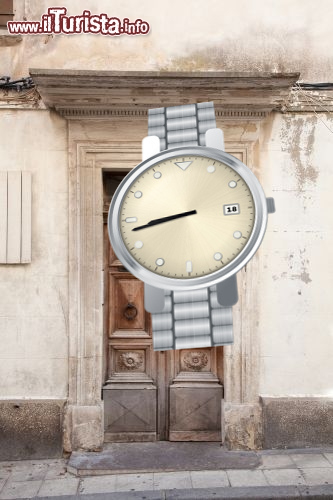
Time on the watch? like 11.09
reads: 8.43
